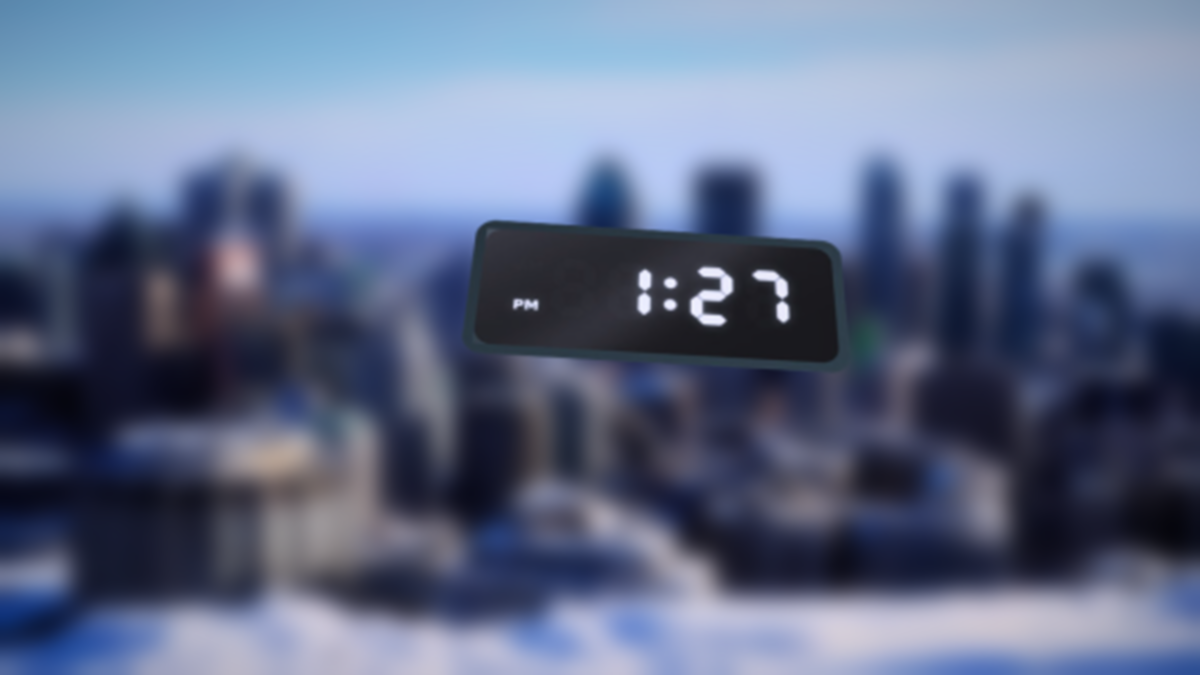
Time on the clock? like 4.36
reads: 1.27
